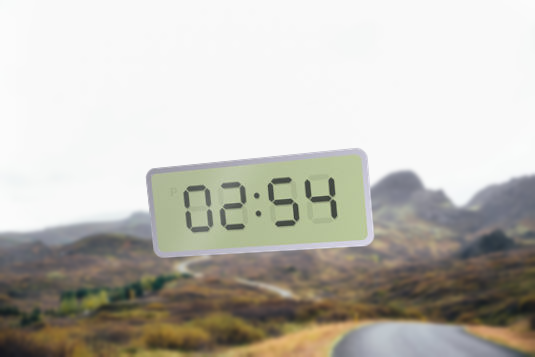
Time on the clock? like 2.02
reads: 2.54
